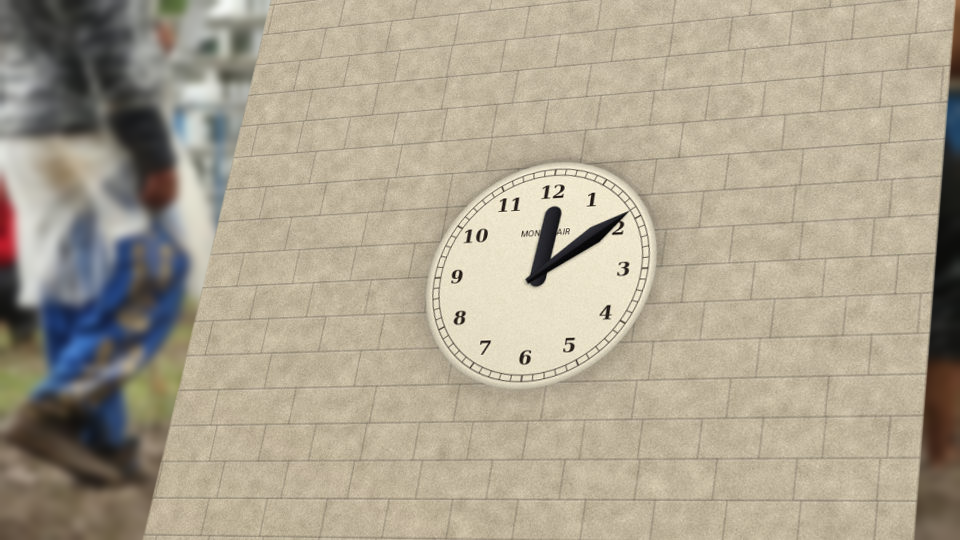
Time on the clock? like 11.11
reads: 12.09
